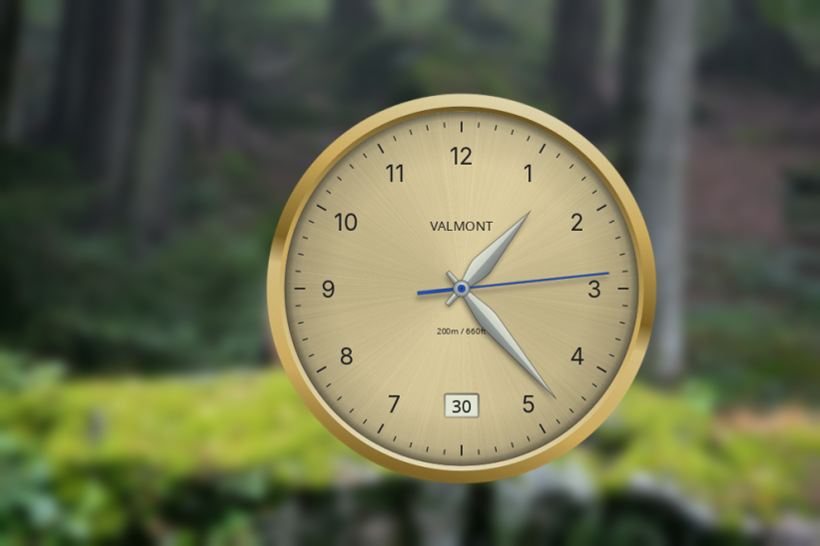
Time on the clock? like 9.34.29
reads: 1.23.14
